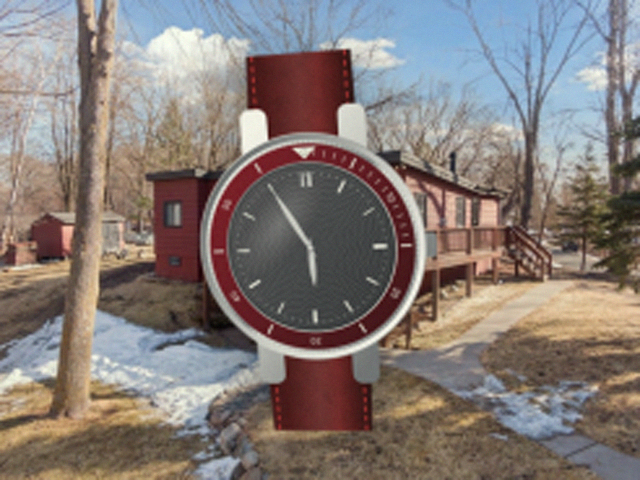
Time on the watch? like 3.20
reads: 5.55
